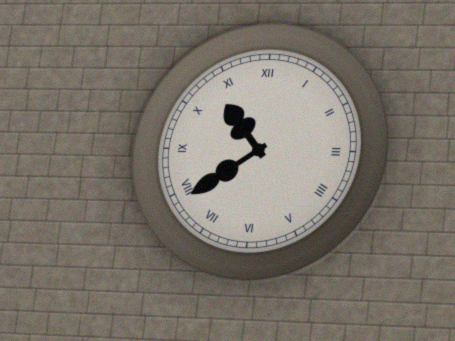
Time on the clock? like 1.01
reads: 10.39
